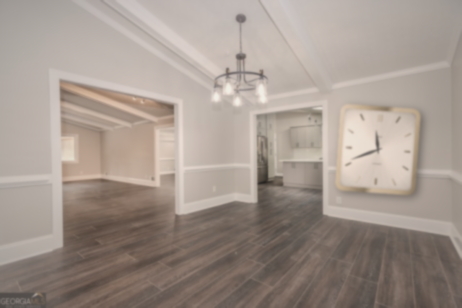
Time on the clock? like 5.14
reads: 11.41
